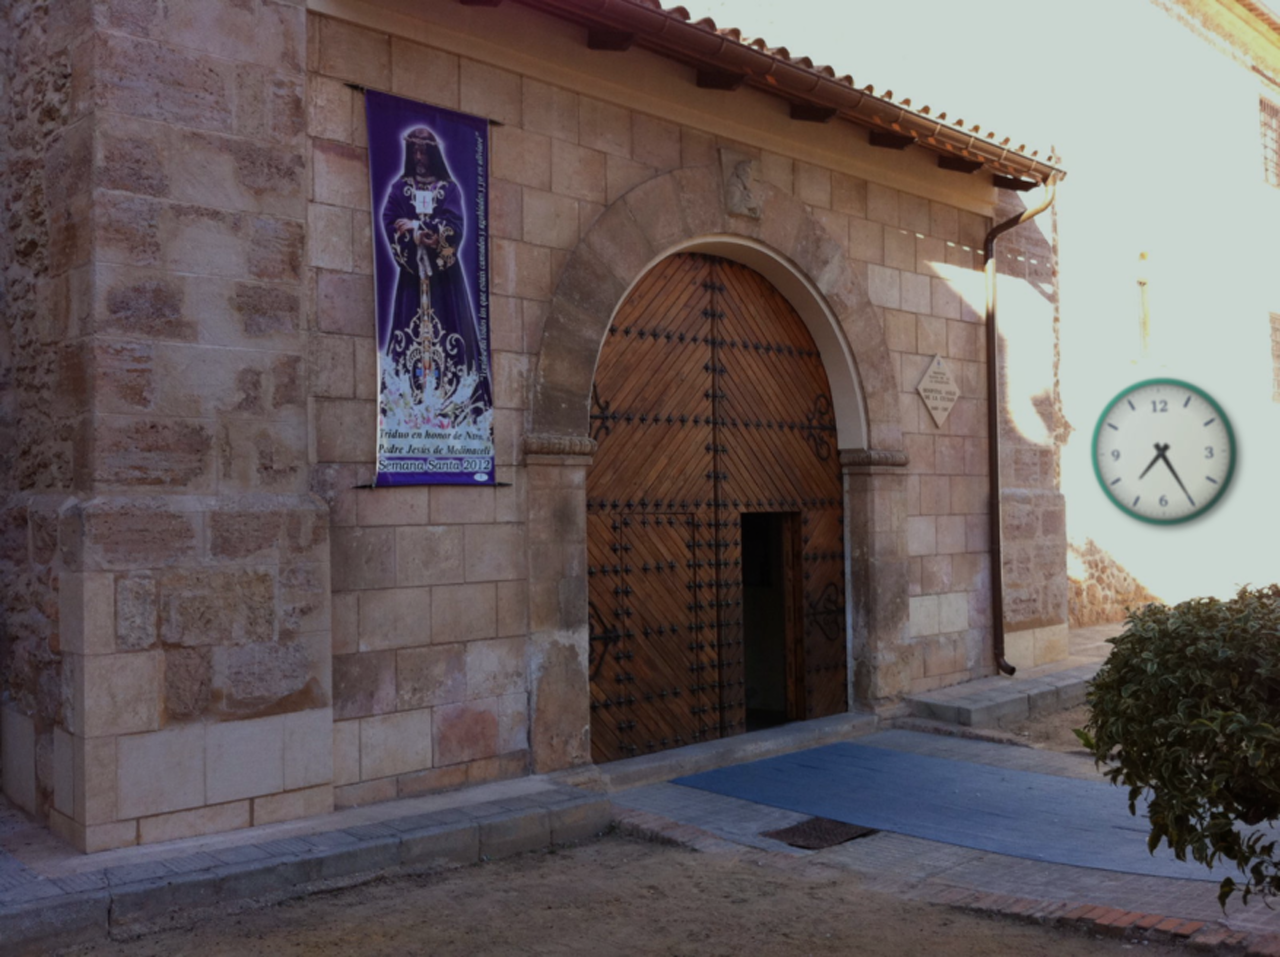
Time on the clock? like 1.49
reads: 7.25
